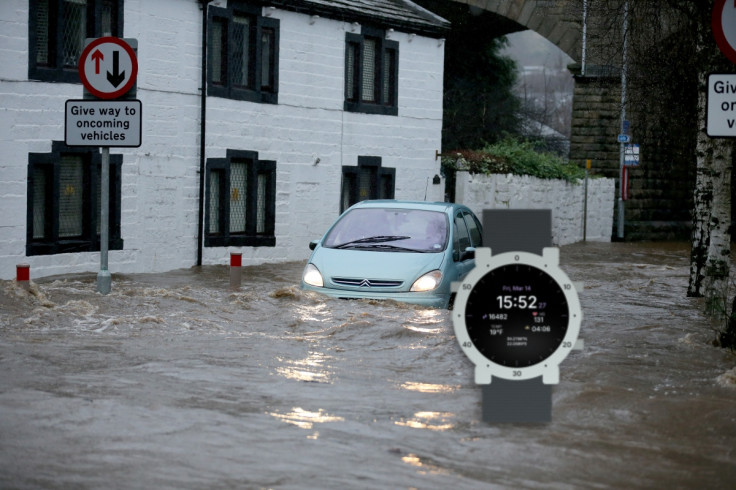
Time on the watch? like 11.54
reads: 15.52
